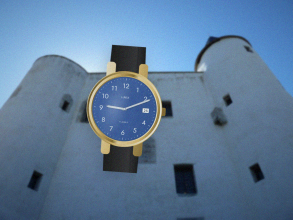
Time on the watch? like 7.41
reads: 9.11
